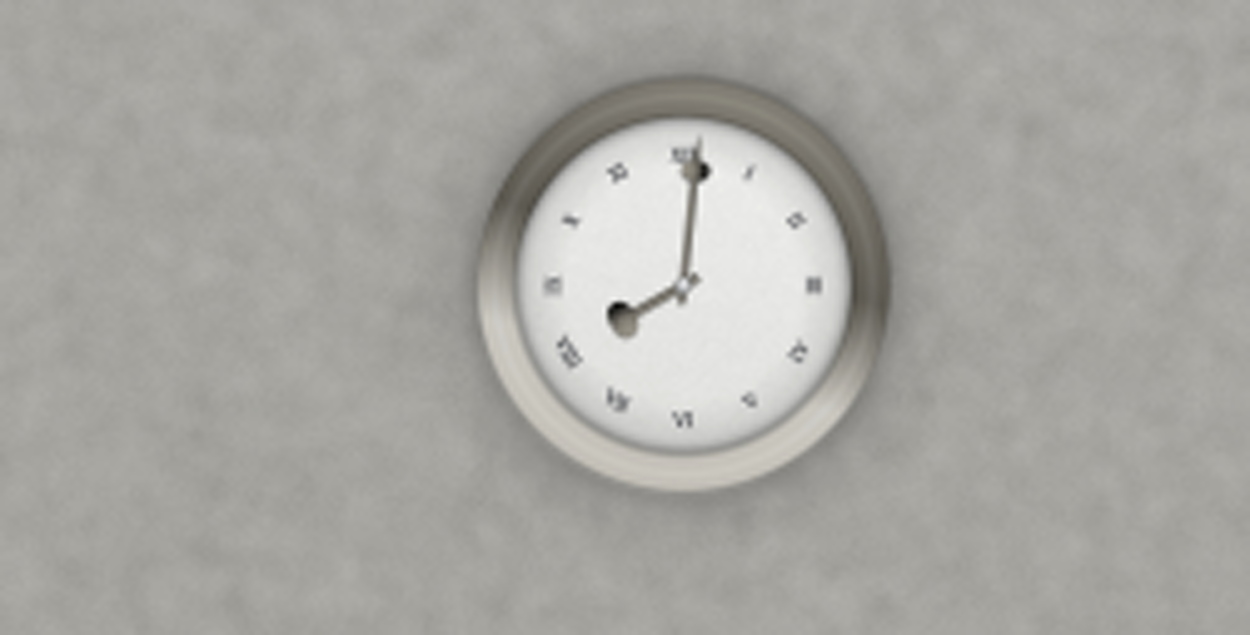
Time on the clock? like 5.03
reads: 8.01
